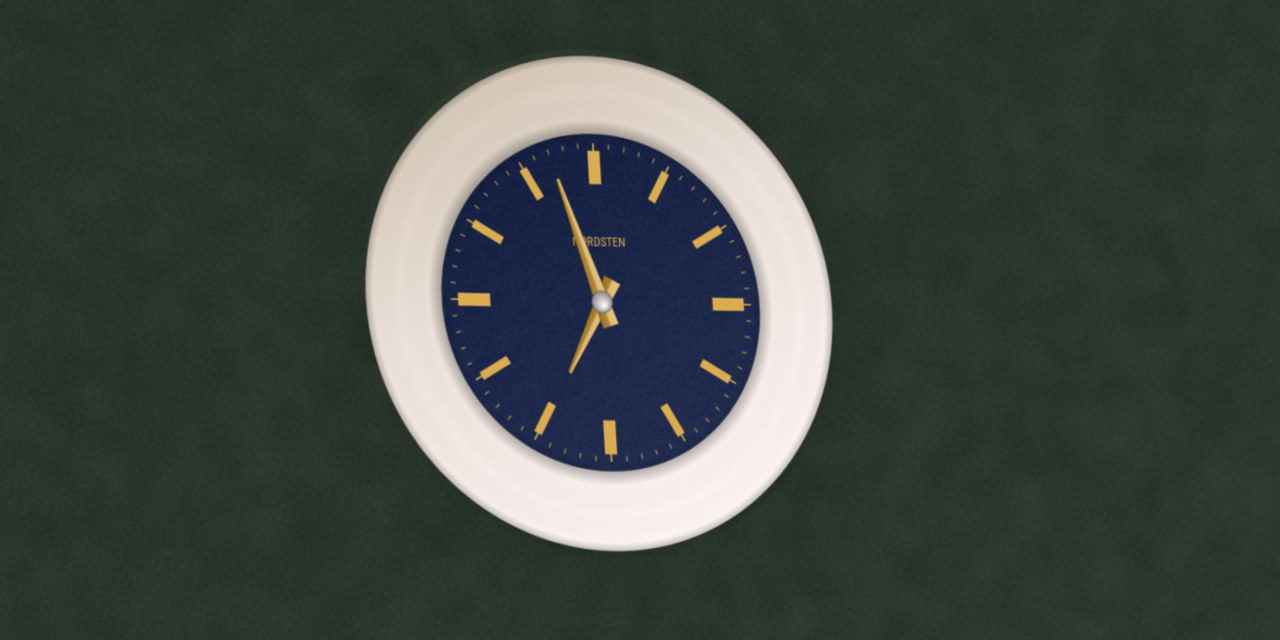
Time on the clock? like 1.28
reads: 6.57
